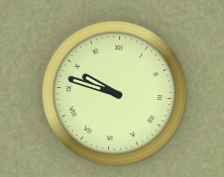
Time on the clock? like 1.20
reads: 9.47
